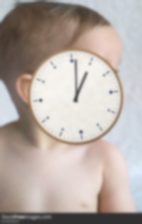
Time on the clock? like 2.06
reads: 1.01
